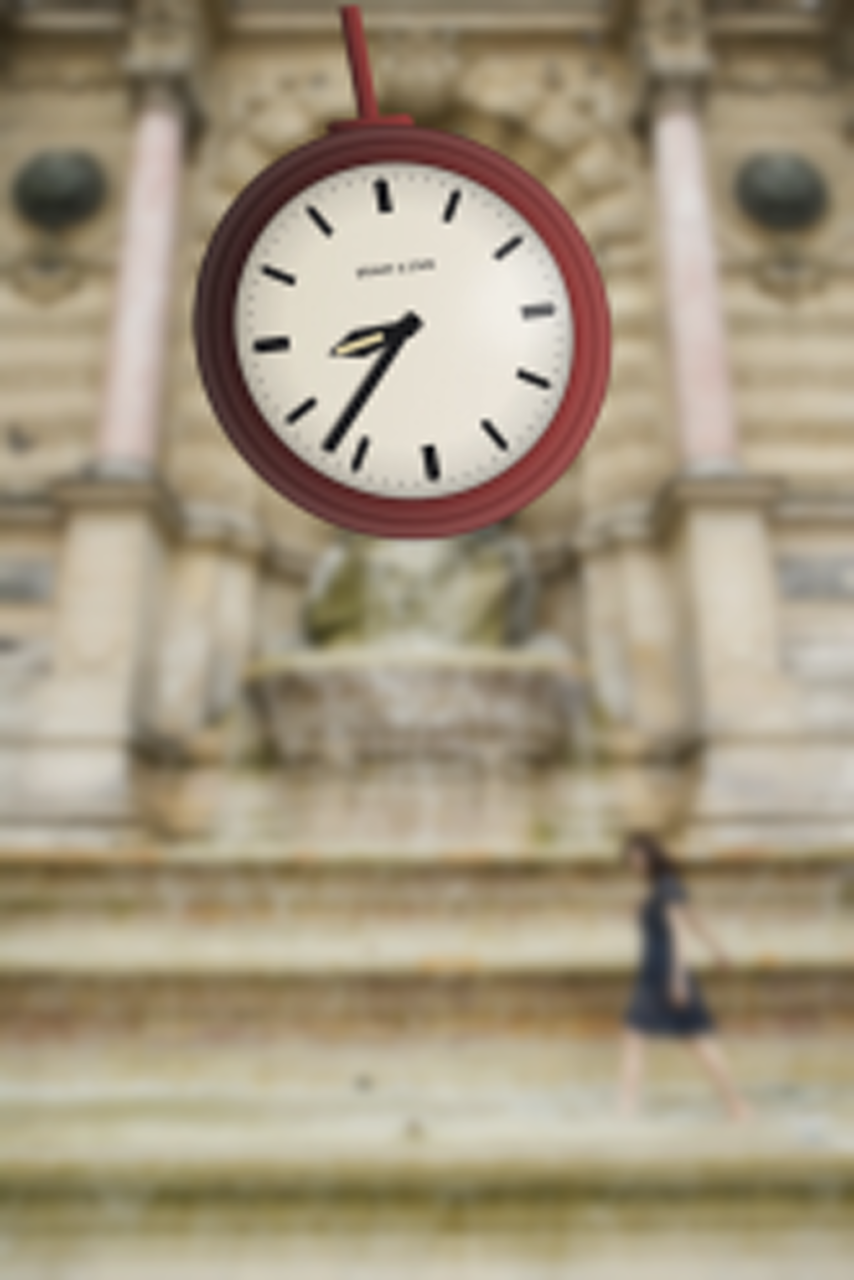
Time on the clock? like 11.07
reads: 8.37
